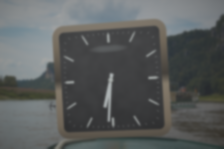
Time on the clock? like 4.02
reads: 6.31
